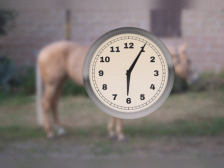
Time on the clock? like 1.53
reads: 6.05
